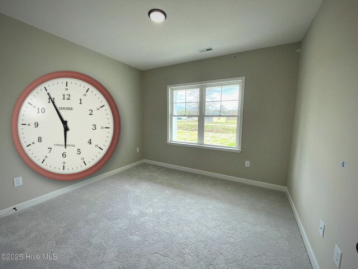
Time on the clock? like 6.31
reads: 5.55
